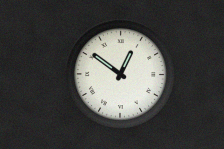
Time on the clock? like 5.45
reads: 12.51
